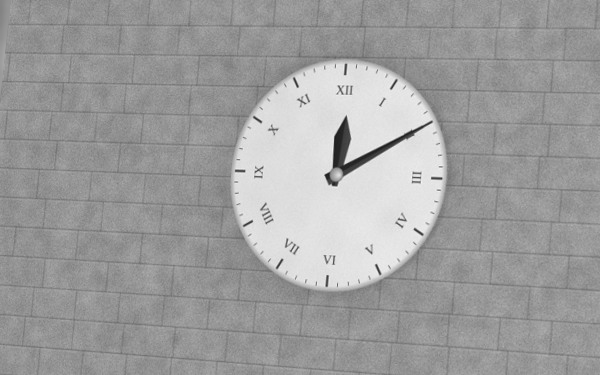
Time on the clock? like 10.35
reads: 12.10
